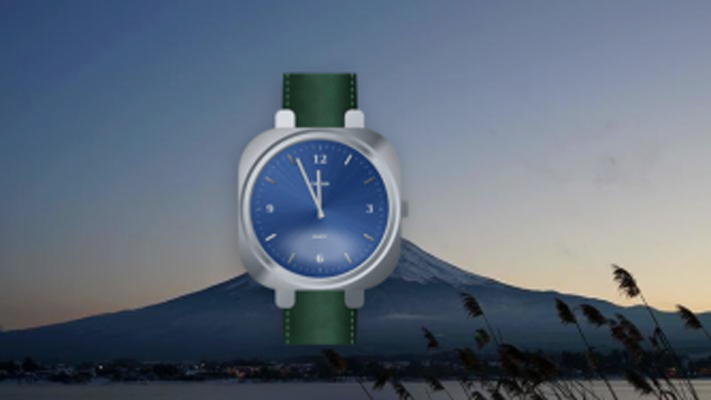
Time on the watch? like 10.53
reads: 11.56
